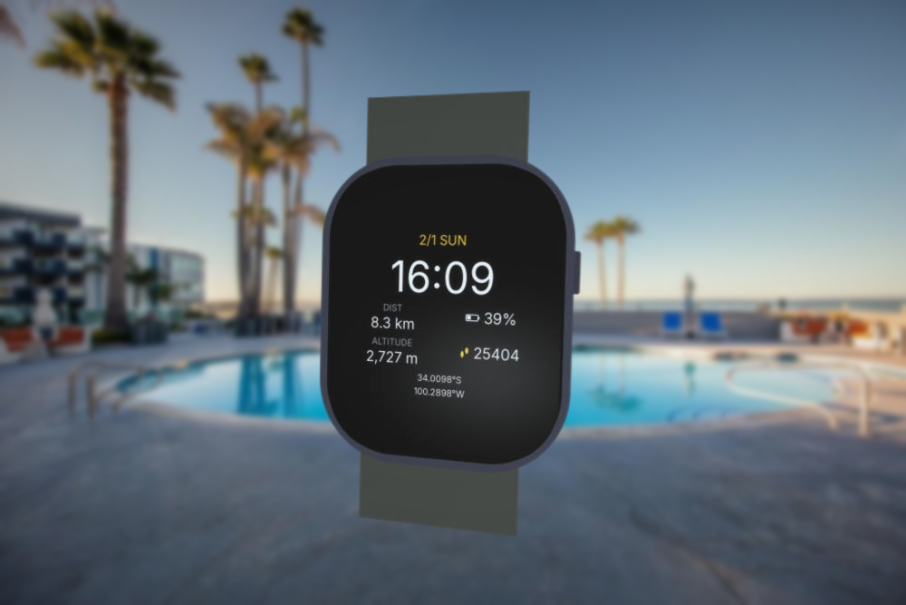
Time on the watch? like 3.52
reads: 16.09
